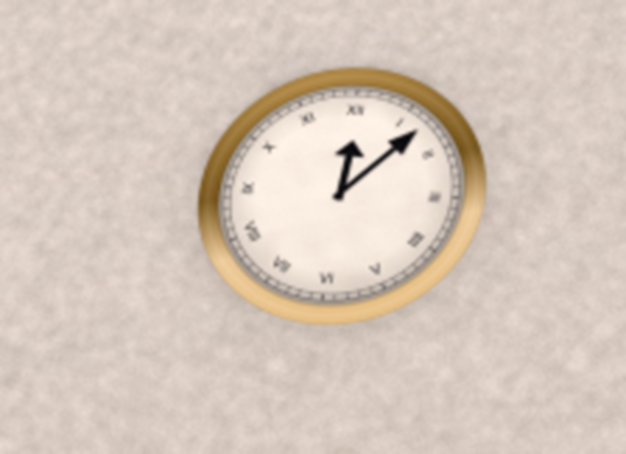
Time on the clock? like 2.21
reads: 12.07
